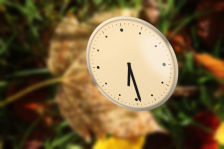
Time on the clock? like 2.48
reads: 6.29
